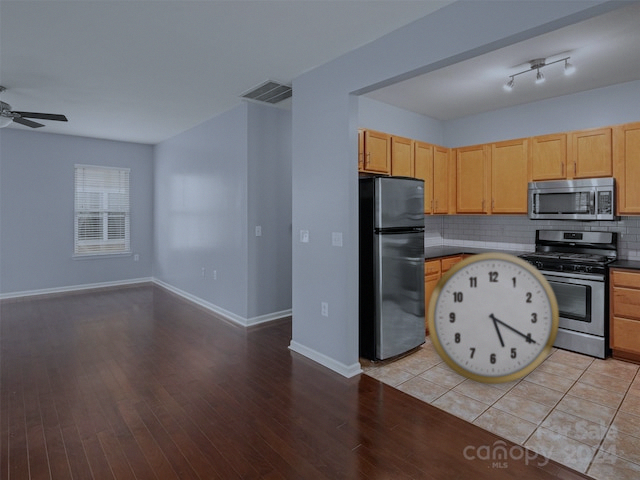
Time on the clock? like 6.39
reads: 5.20
